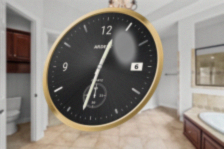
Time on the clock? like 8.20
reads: 12.32
